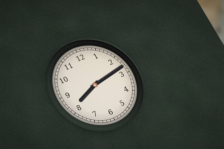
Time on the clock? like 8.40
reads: 8.13
